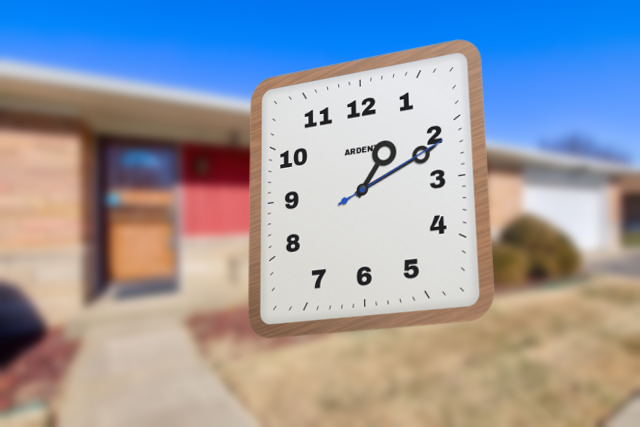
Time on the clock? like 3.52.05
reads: 1.11.11
